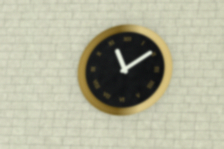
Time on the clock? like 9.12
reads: 11.09
